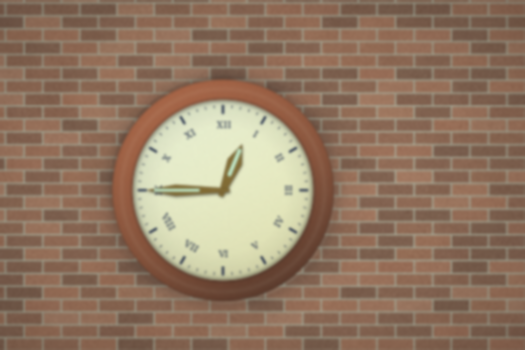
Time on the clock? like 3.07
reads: 12.45
